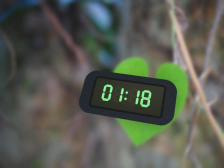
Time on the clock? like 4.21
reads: 1.18
